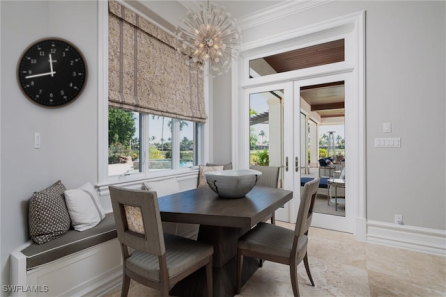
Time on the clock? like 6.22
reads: 11.43
